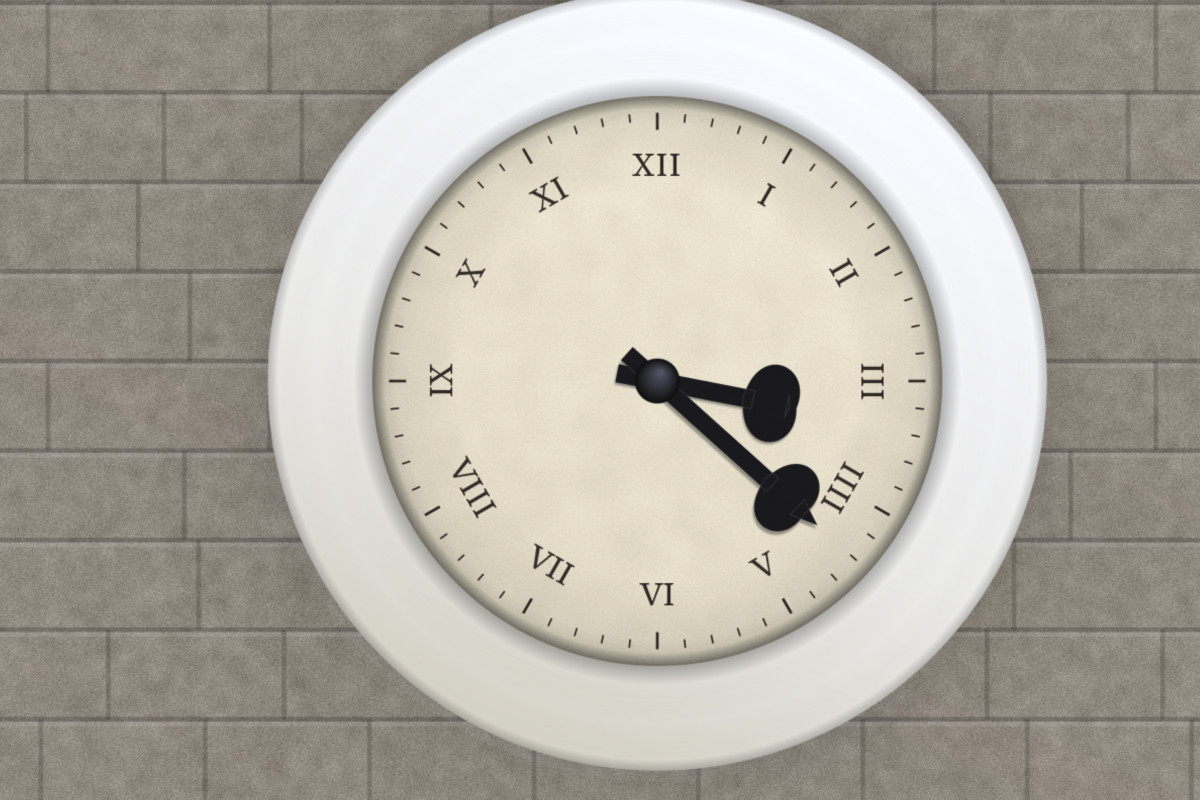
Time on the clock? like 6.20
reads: 3.22
